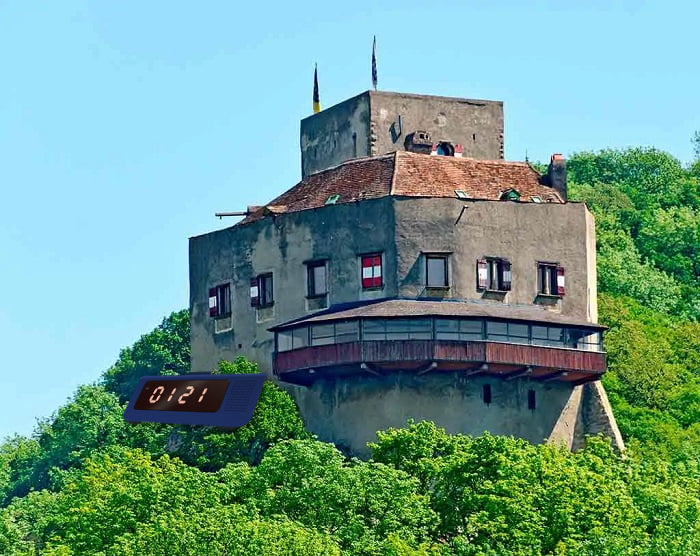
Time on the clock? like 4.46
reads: 1.21
